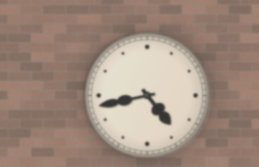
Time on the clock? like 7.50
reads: 4.43
